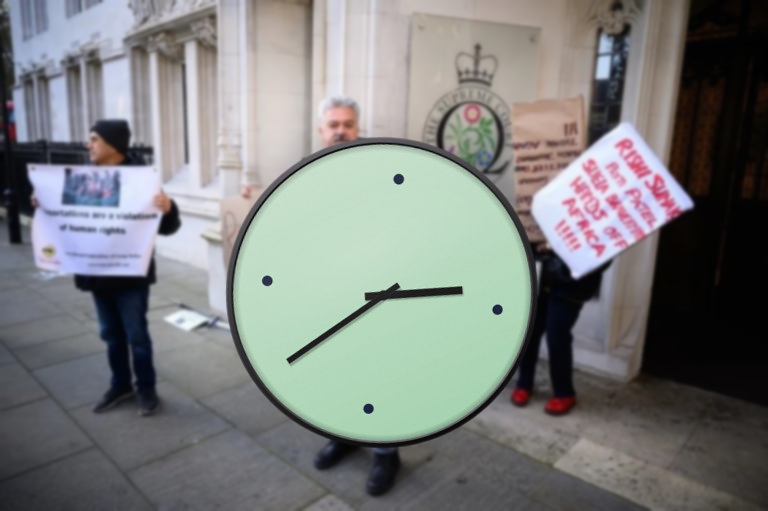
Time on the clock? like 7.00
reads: 2.38
